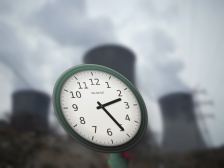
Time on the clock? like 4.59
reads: 2.25
